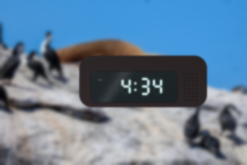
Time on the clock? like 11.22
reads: 4.34
